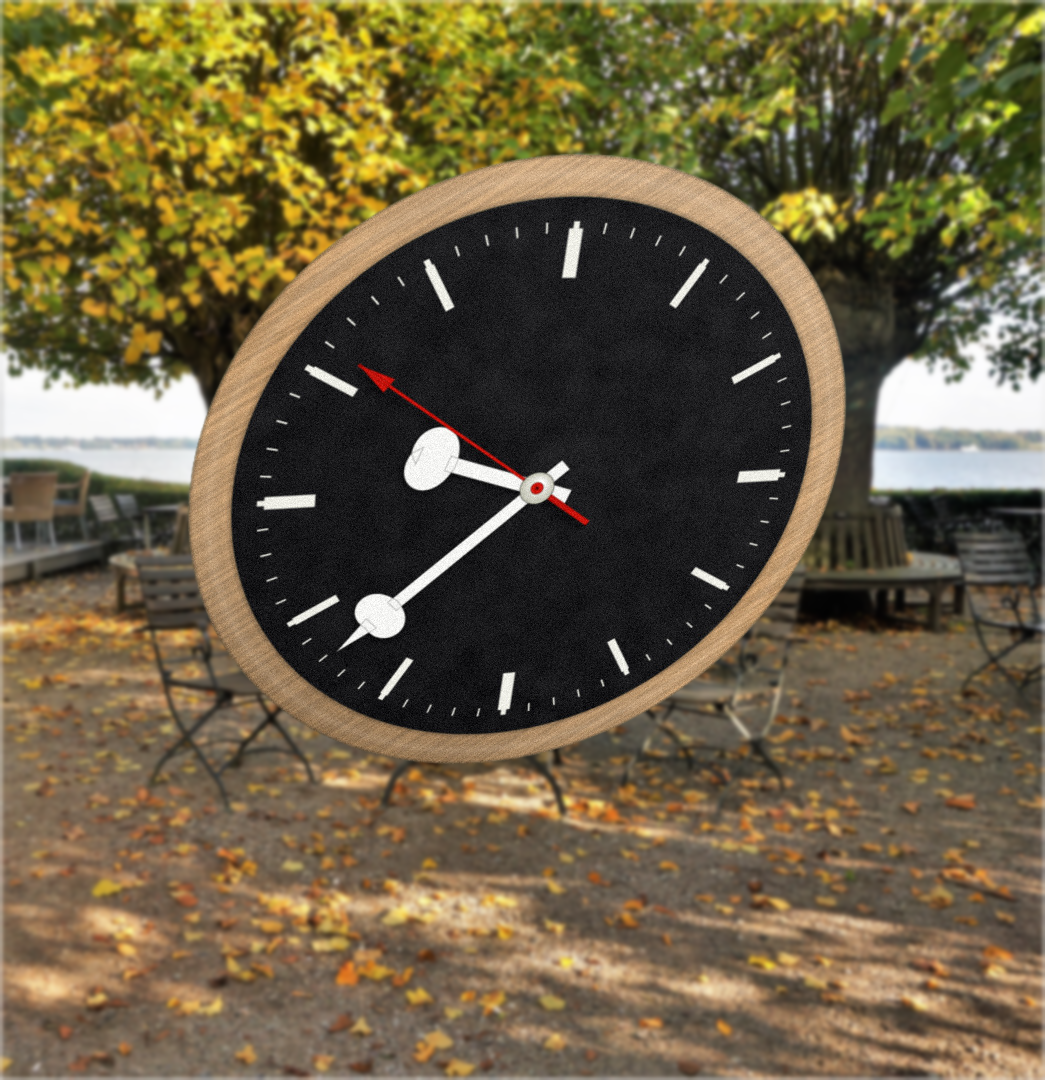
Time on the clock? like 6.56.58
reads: 9.37.51
